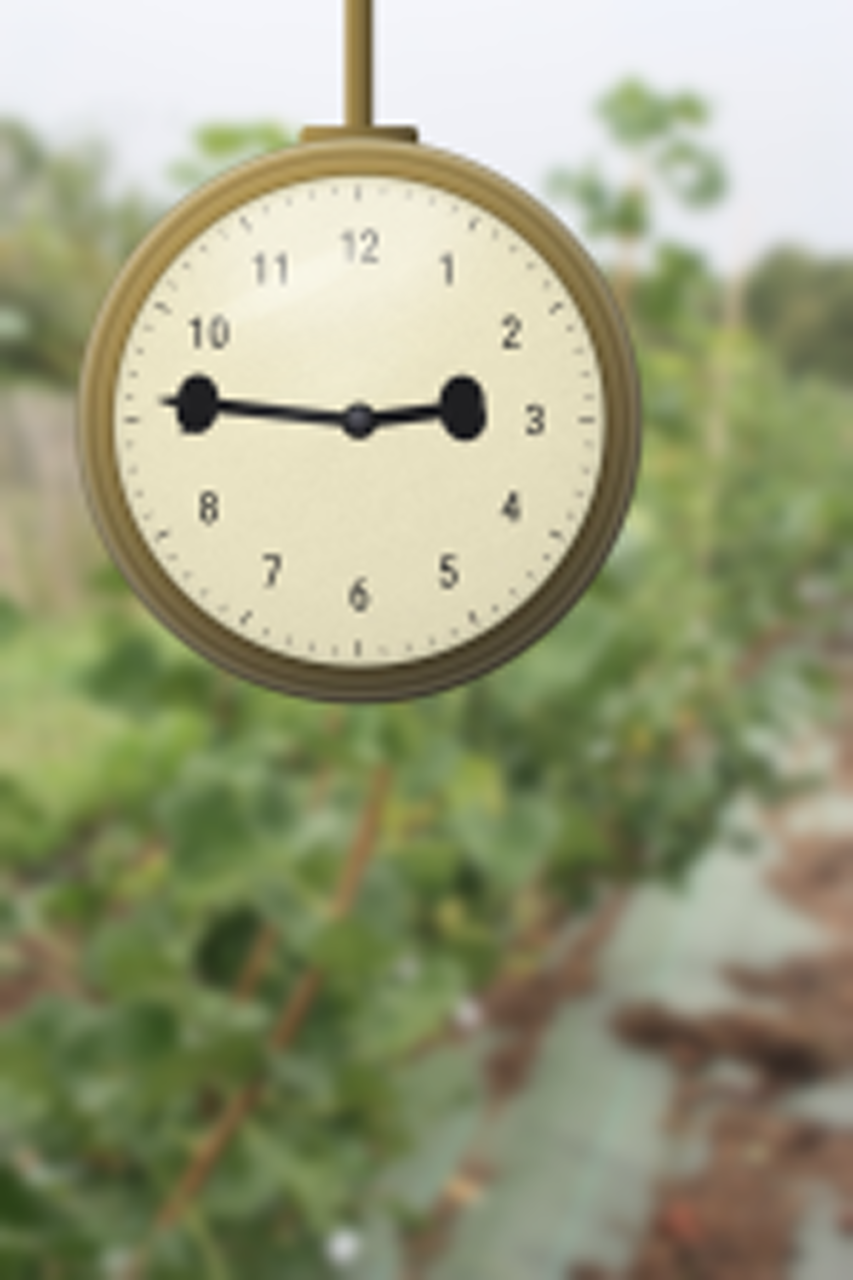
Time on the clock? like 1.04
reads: 2.46
